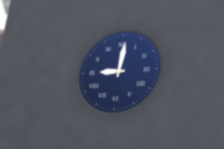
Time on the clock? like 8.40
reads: 9.01
